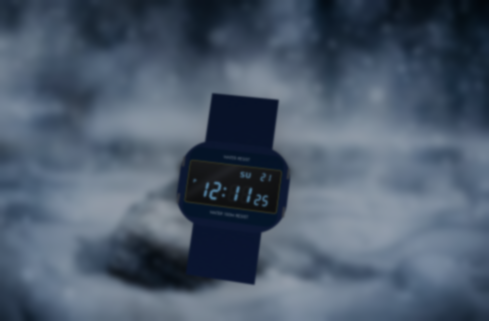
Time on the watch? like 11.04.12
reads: 12.11.25
